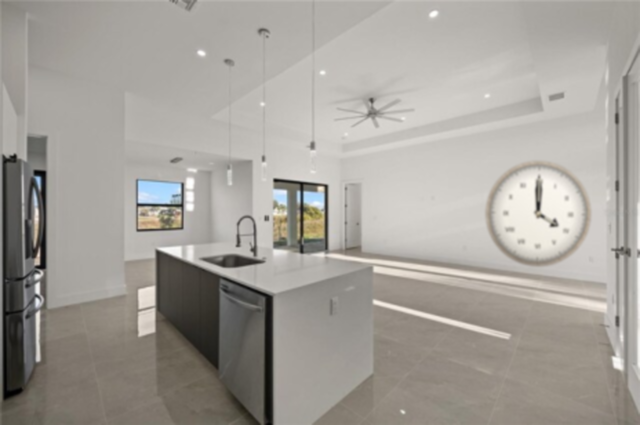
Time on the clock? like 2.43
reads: 4.00
